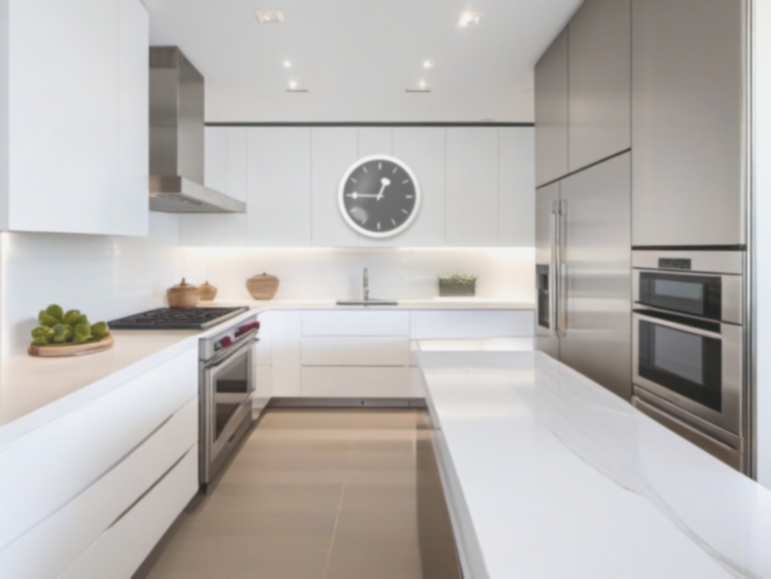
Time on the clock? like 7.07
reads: 12.45
